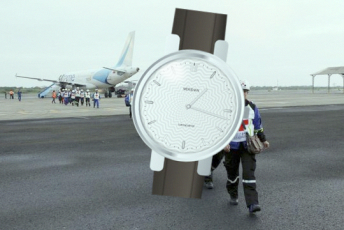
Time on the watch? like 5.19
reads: 1.17
